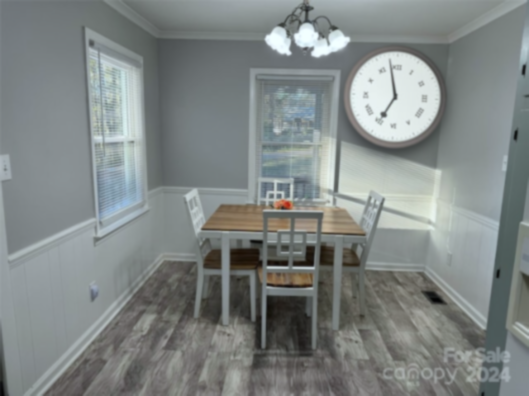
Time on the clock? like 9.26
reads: 6.58
